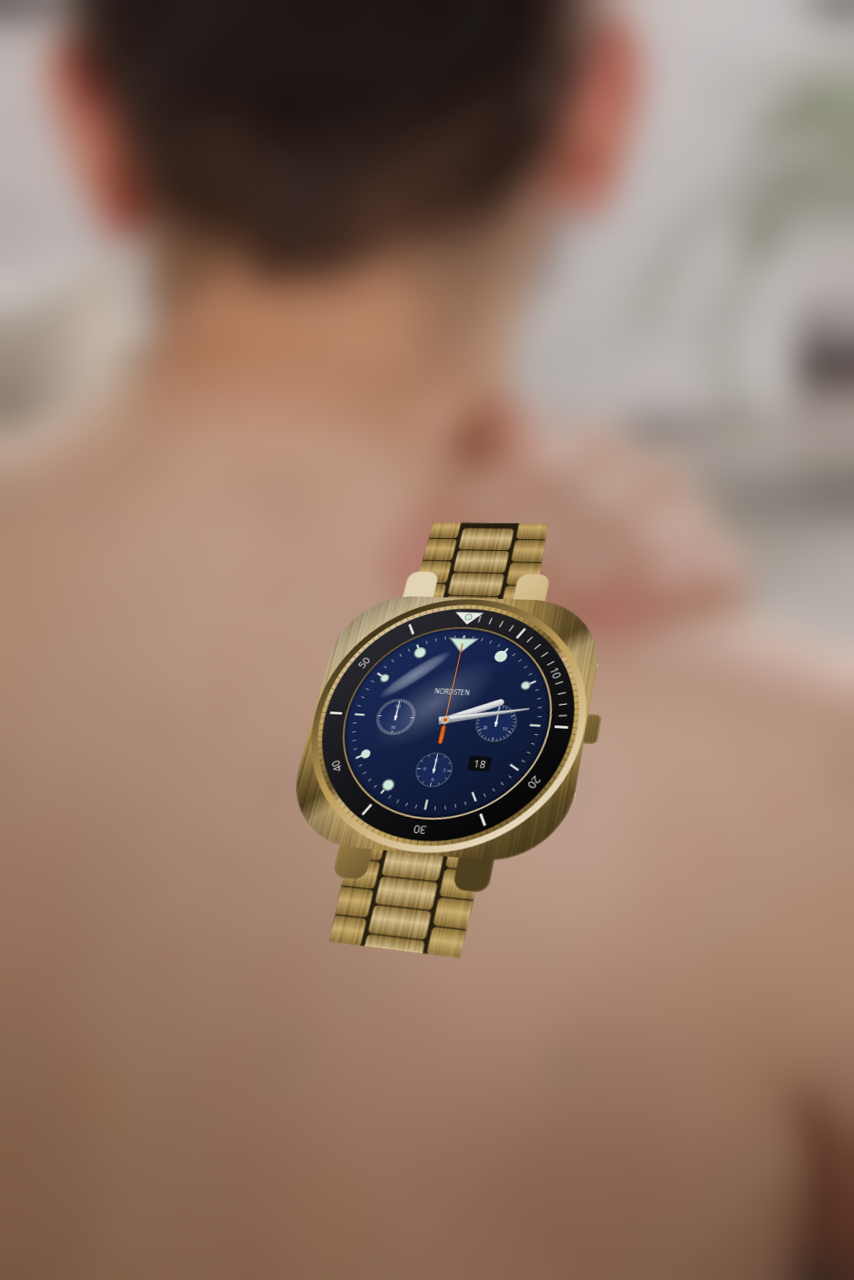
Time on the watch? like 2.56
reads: 2.13
